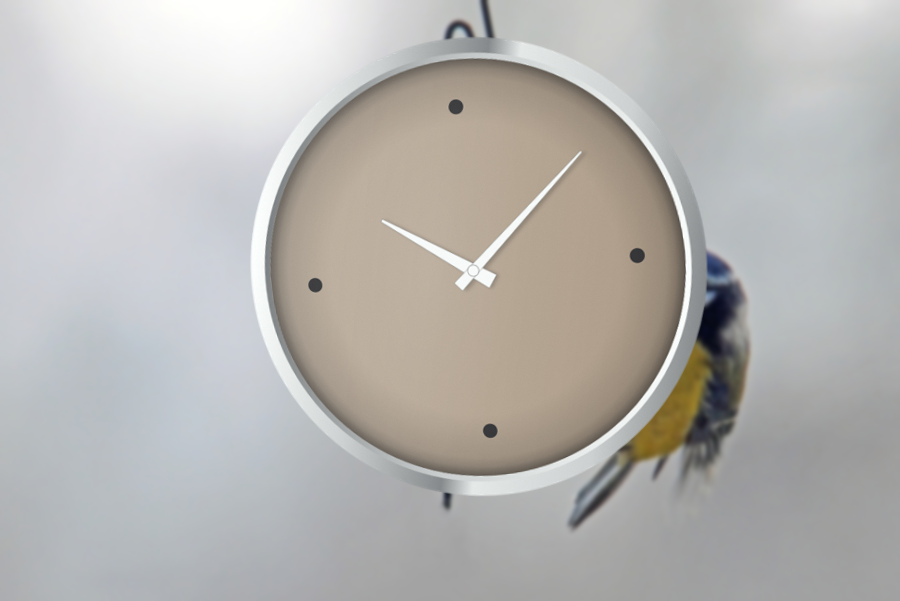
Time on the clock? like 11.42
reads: 10.08
